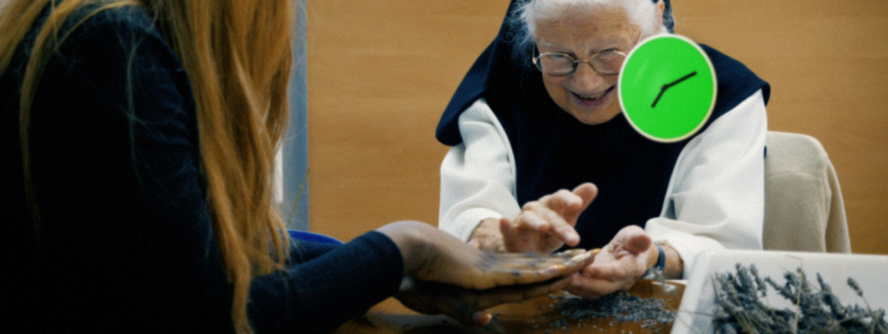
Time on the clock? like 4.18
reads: 7.11
